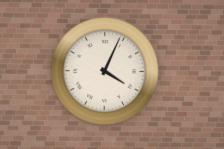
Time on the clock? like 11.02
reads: 4.04
